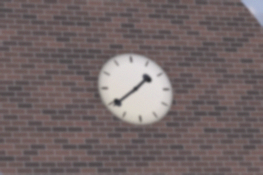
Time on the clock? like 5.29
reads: 1.39
